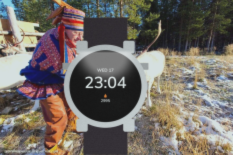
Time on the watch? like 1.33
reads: 23.04
